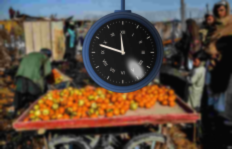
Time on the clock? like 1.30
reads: 11.48
